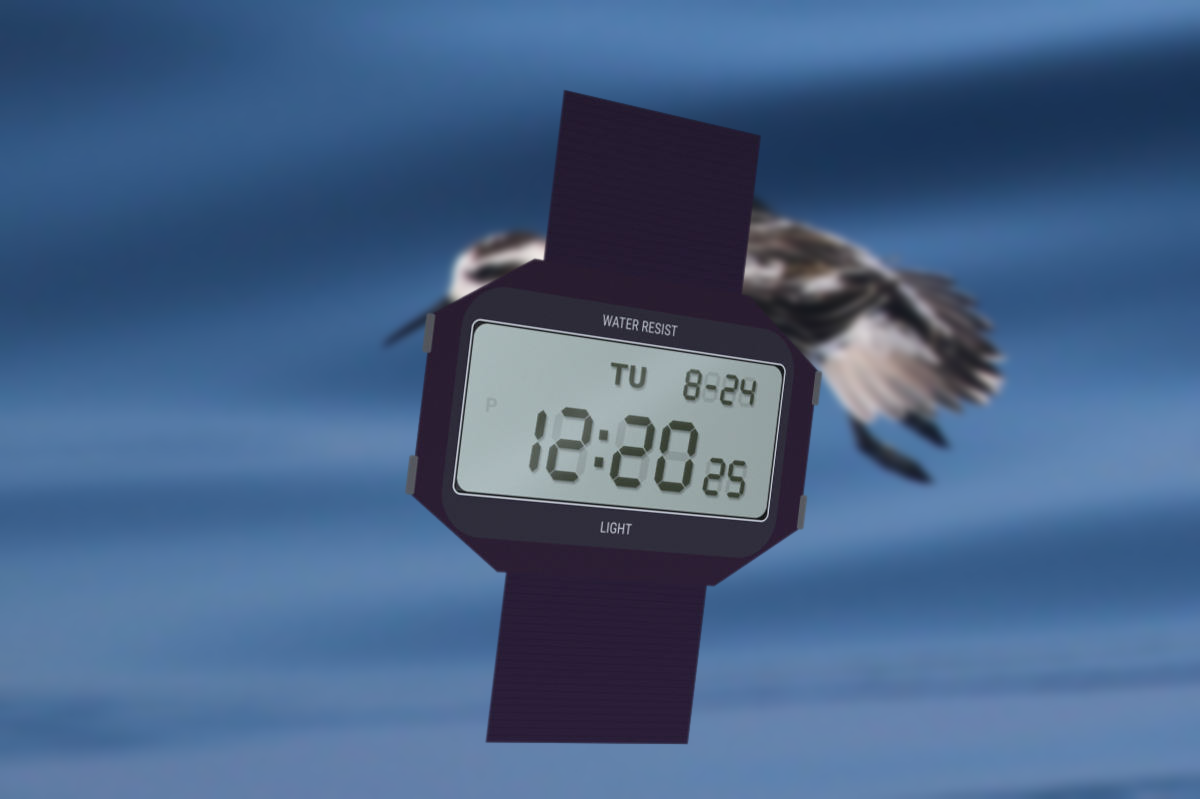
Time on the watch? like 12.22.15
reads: 12.20.25
